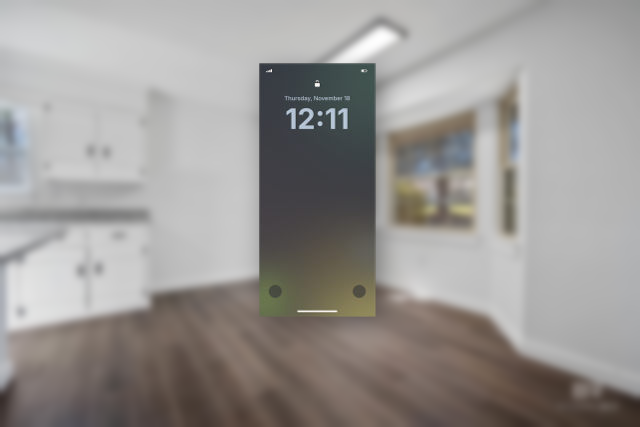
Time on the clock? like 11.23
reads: 12.11
